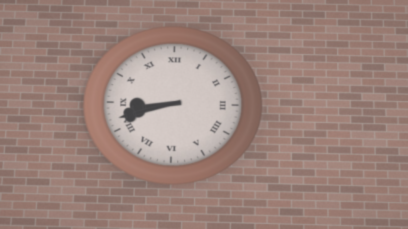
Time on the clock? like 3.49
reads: 8.42
